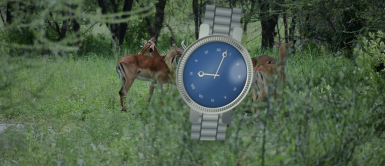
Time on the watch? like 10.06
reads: 9.03
